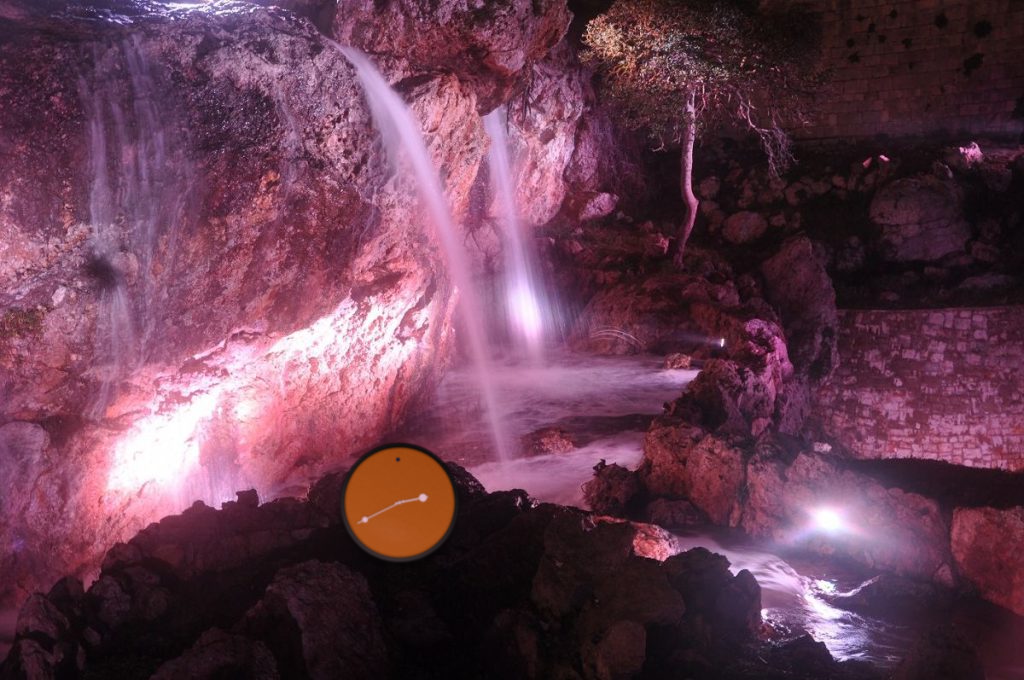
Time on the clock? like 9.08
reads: 2.41
